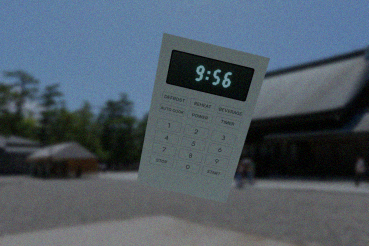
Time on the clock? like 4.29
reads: 9.56
